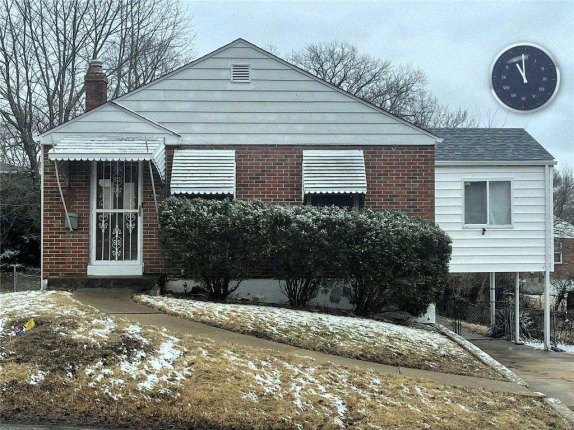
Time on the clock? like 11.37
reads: 10.59
